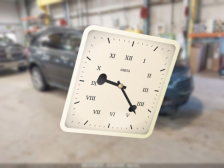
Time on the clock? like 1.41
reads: 9.23
